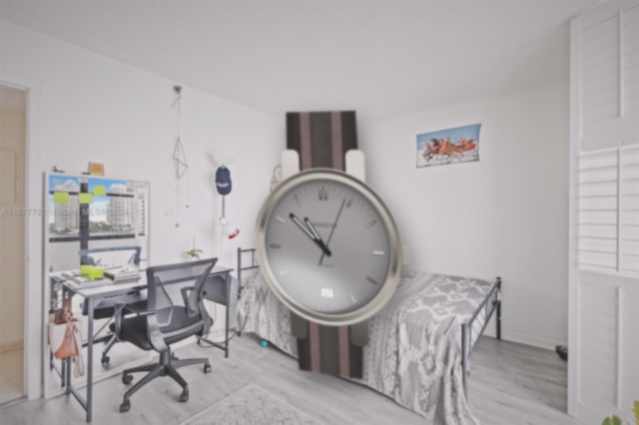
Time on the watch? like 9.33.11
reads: 10.52.04
